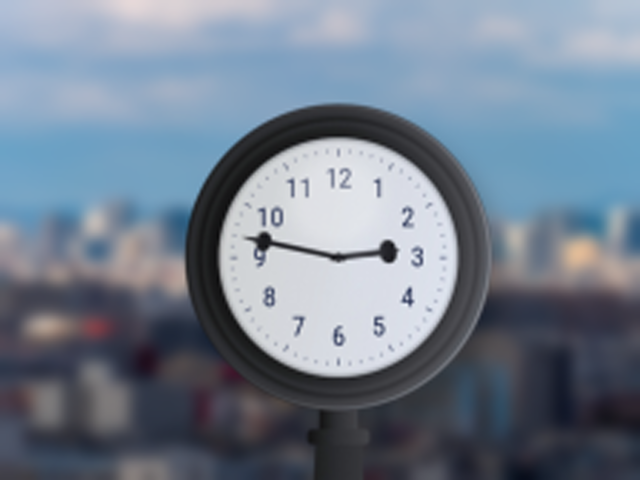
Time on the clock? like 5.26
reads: 2.47
